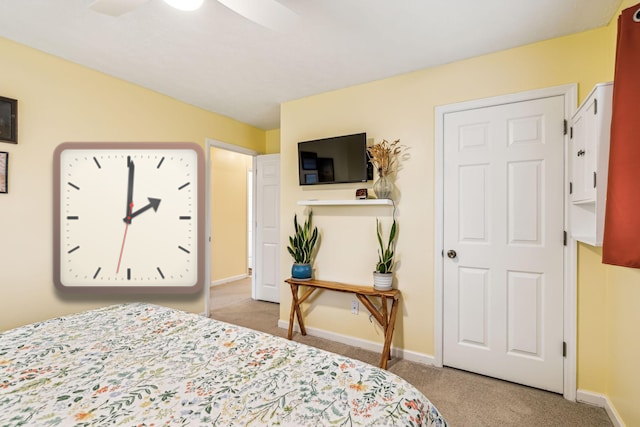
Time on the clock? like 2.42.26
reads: 2.00.32
